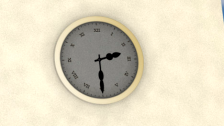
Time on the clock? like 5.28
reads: 2.30
